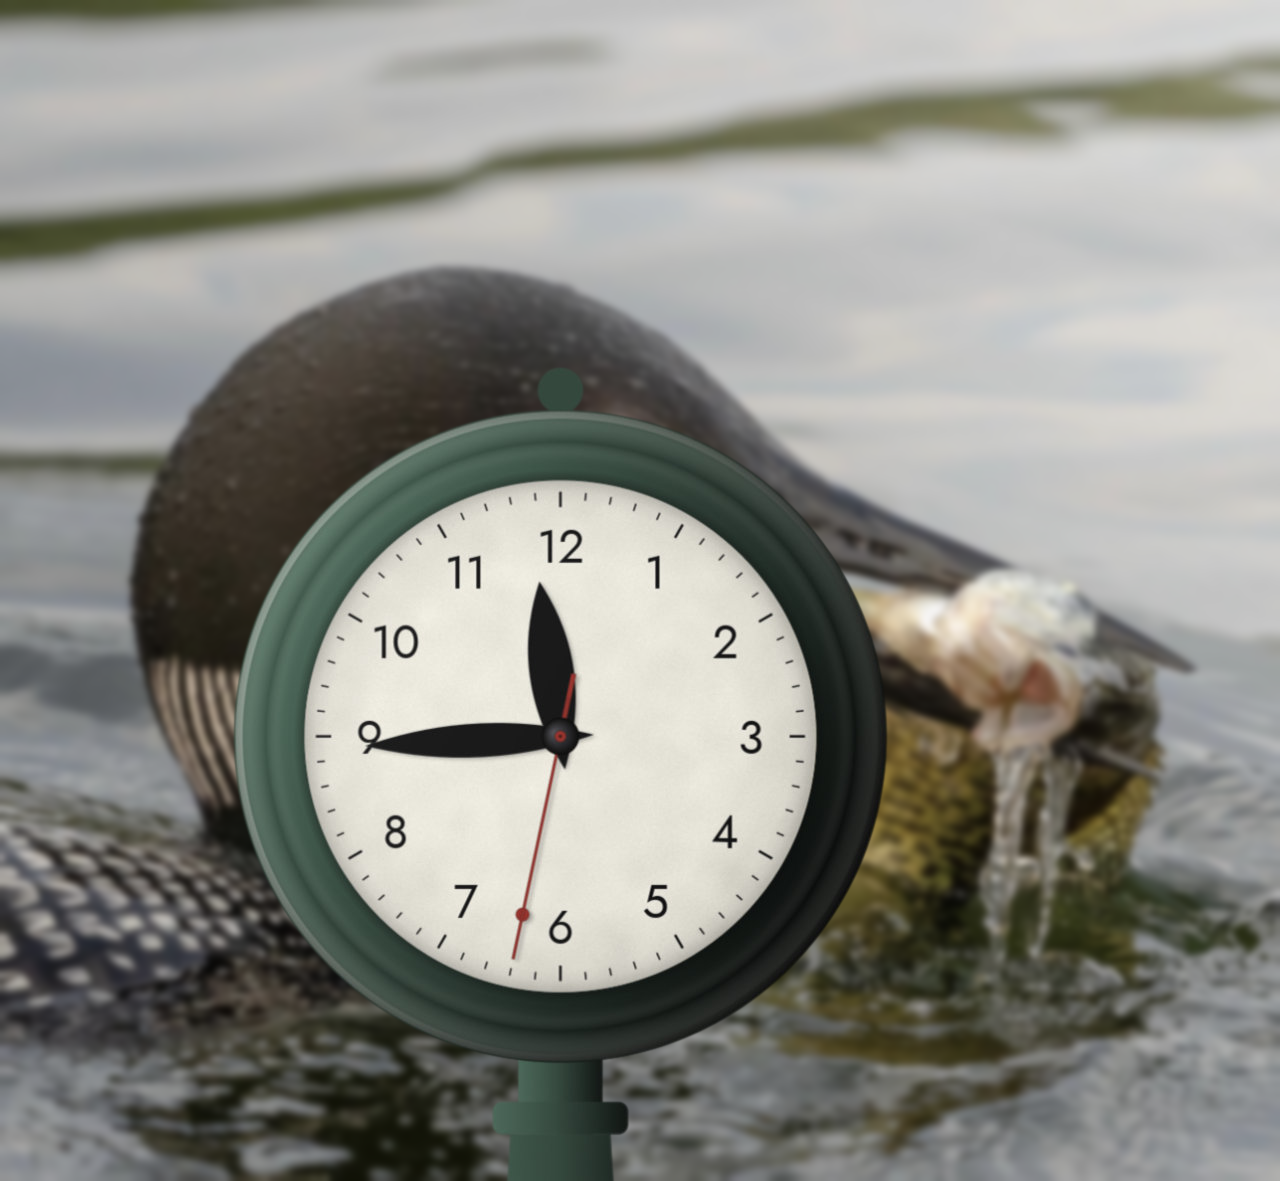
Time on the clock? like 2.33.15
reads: 11.44.32
